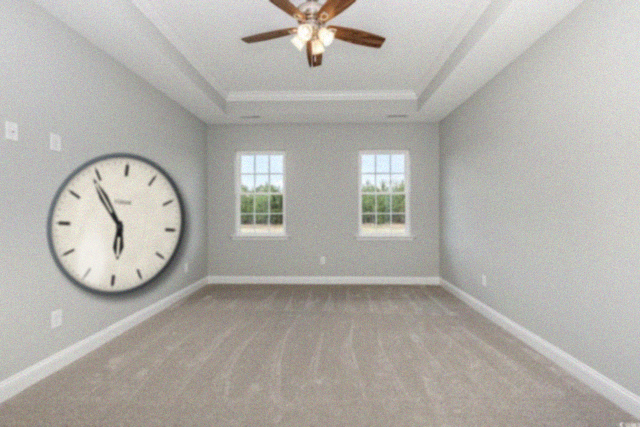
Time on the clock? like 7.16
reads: 5.54
